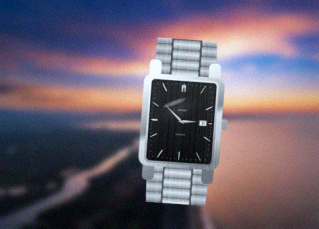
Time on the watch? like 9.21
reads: 2.52
